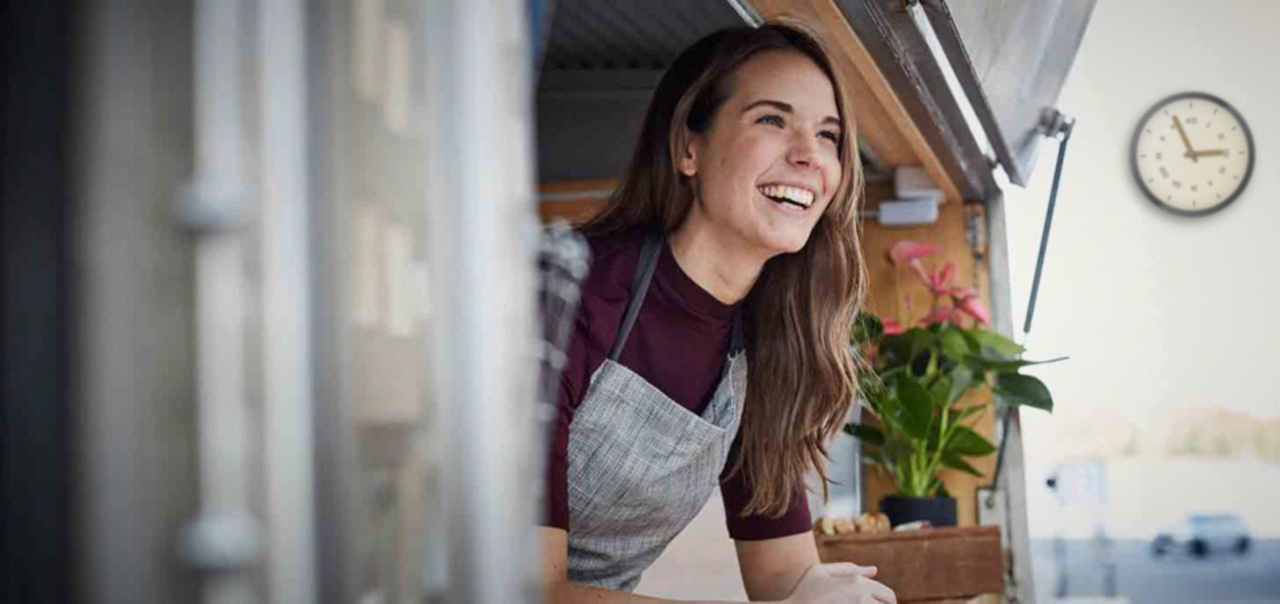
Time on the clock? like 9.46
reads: 2.56
